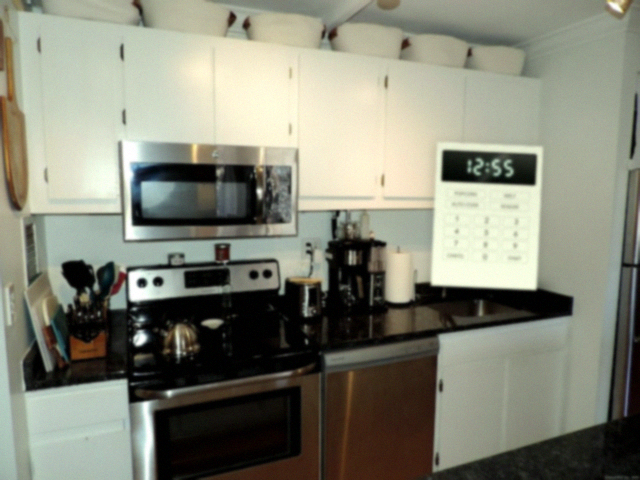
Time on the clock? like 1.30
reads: 12.55
